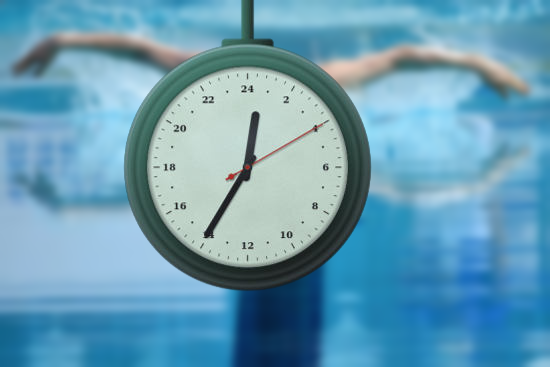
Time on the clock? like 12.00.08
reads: 0.35.10
